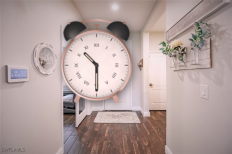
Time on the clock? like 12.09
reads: 10.30
